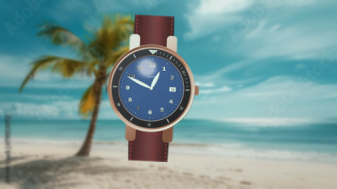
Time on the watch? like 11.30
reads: 12.49
